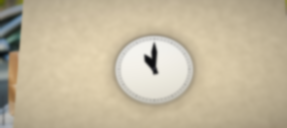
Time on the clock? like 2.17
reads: 11.00
